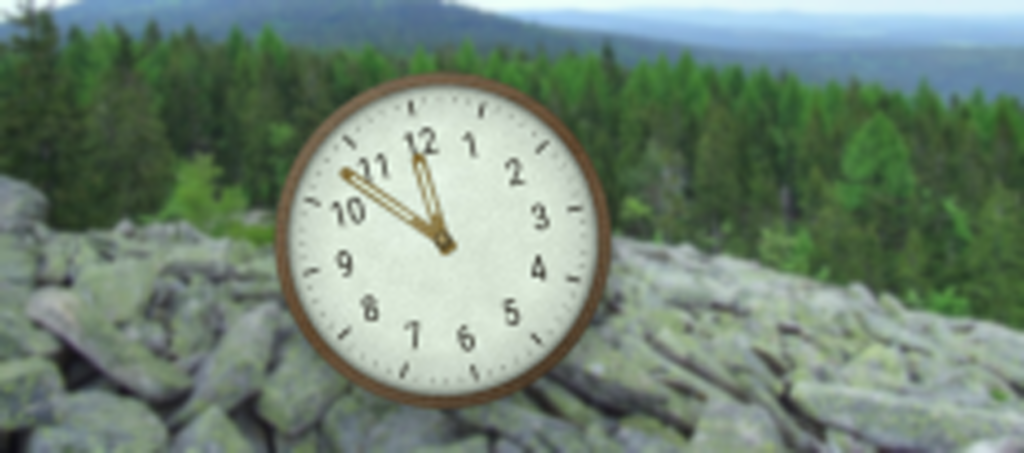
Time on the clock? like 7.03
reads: 11.53
